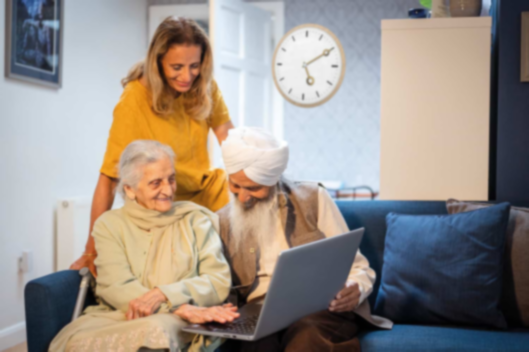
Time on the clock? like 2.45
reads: 5.10
